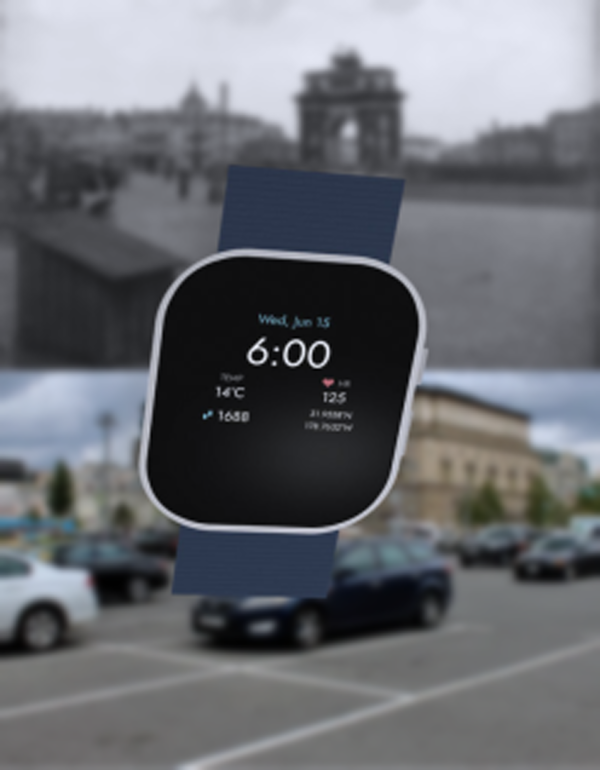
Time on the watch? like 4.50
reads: 6.00
